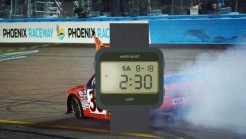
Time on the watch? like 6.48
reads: 2.30
